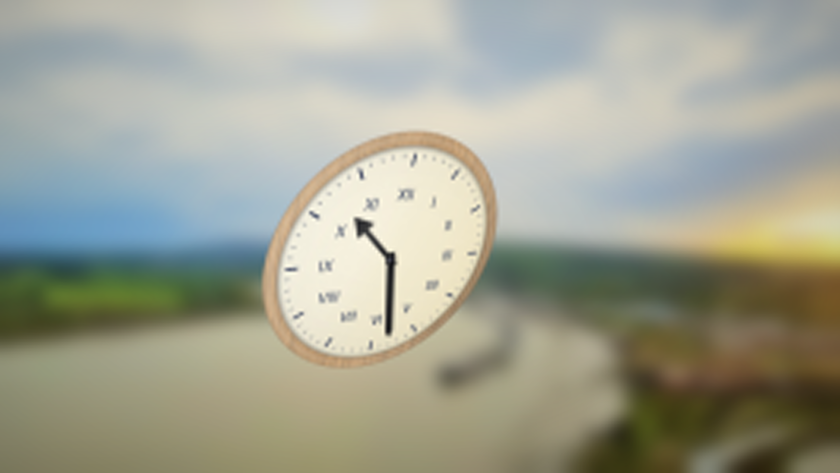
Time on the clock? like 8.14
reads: 10.28
